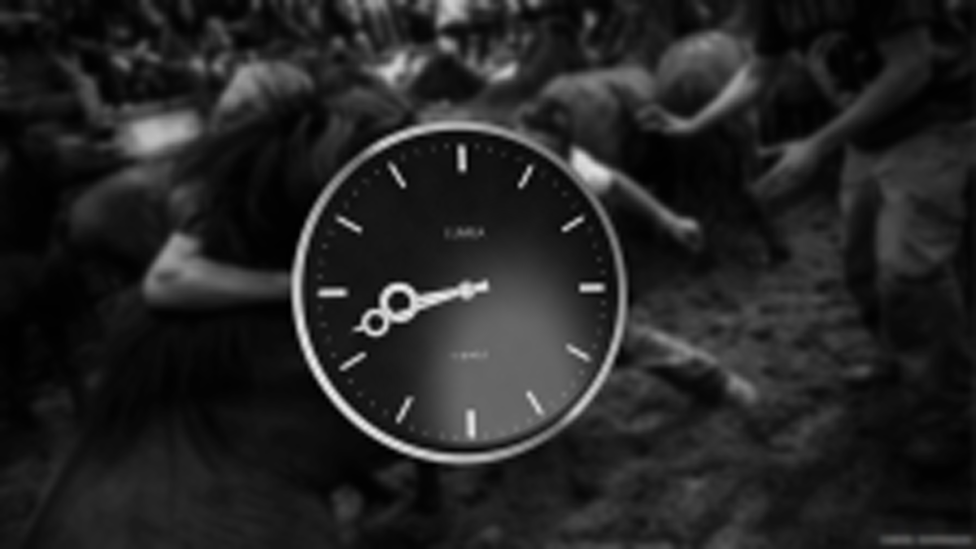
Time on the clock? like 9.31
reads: 8.42
